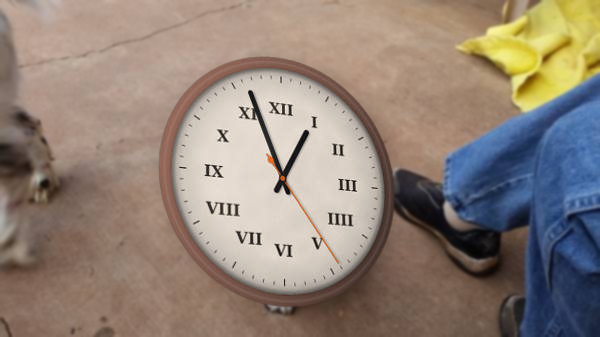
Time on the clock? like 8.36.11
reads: 12.56.24
